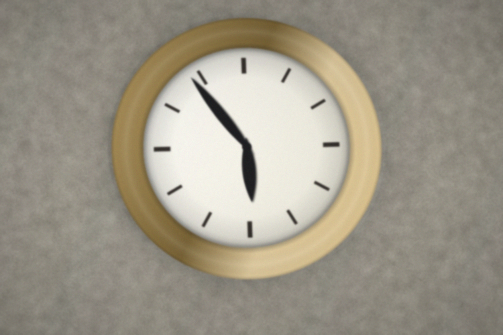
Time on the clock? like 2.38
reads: 5.54
